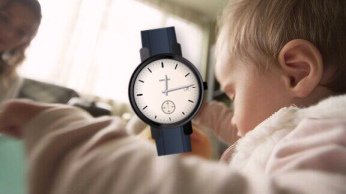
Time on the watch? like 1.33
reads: 12.14
